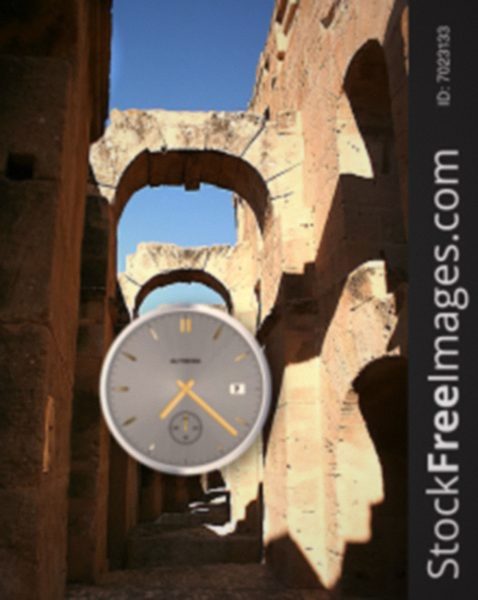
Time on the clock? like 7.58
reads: 7.22
